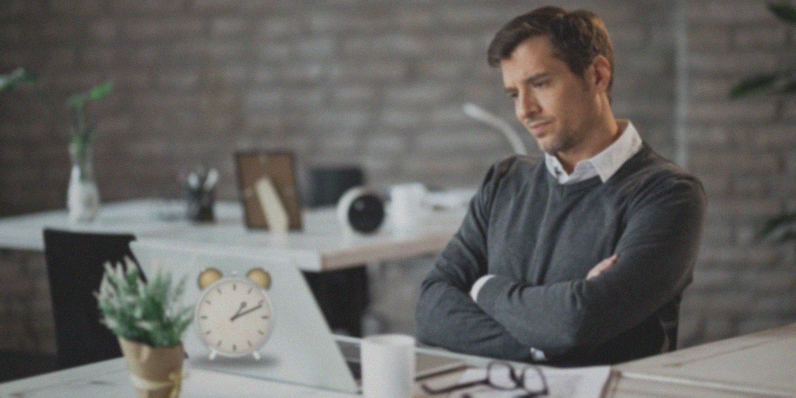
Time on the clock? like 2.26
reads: 1.11
